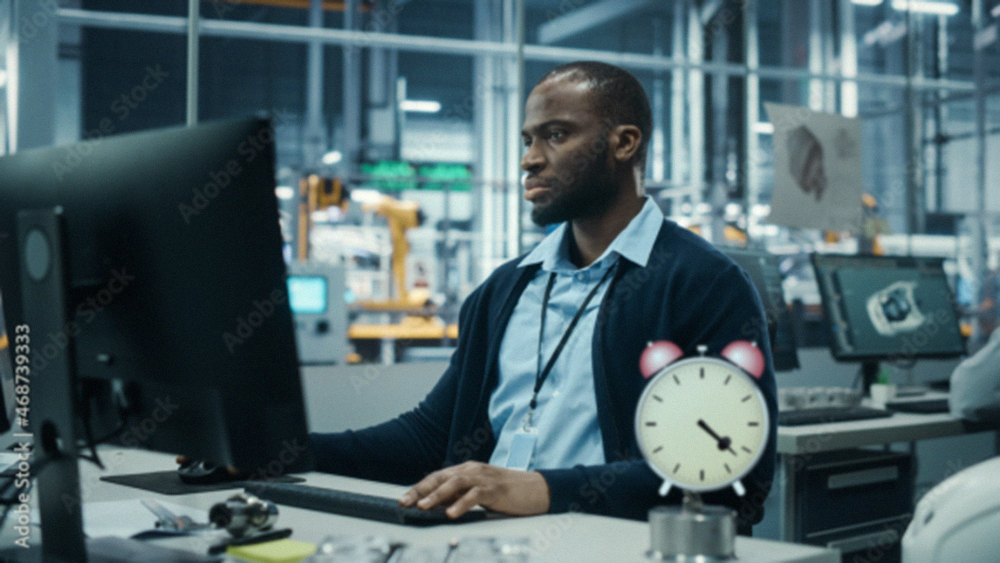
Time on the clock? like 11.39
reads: 4.22
